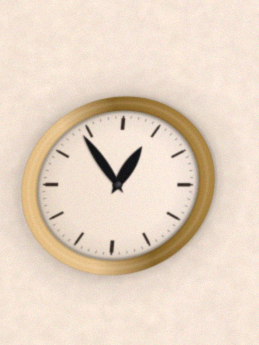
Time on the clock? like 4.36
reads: 12.54
